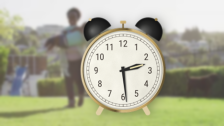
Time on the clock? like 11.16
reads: 2.29
